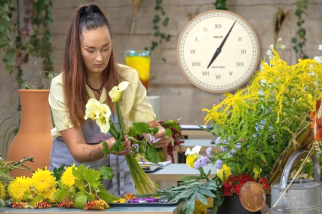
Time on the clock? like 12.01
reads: 7.05
